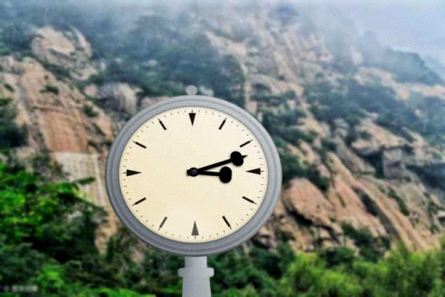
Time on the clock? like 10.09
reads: 3.12
